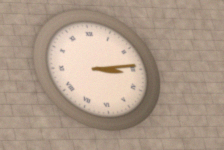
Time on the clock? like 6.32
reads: 3.14
